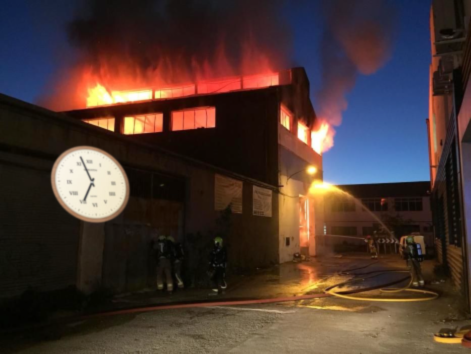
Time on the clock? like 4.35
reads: 6.57
